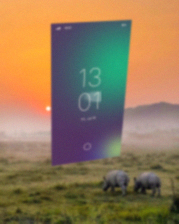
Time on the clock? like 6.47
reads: 13.01
